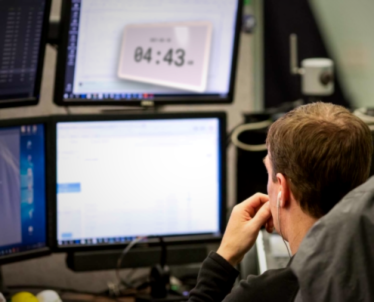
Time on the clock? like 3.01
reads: 4.43
